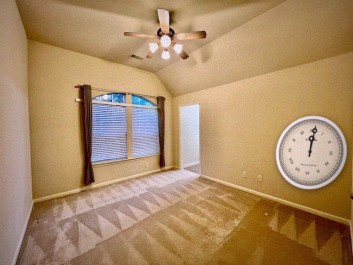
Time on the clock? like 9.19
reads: 12.01
